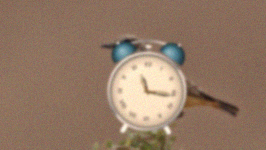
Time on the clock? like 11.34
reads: 11.16
